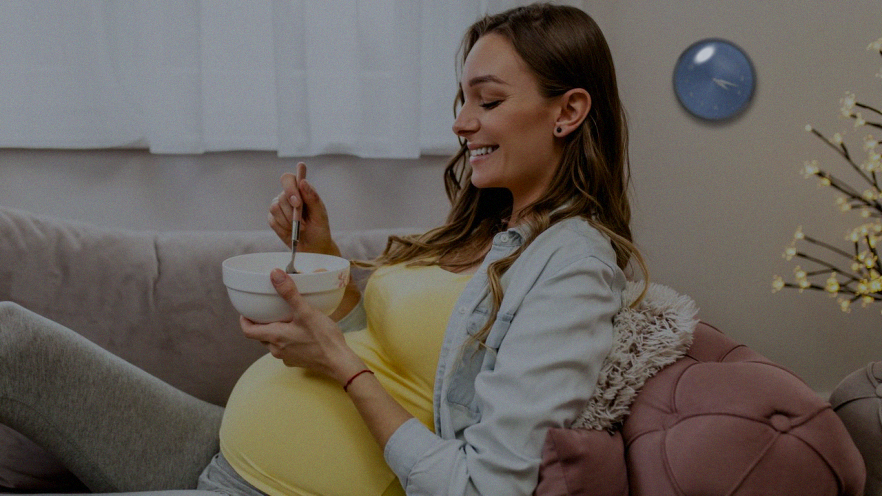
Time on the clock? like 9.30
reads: 4.18
